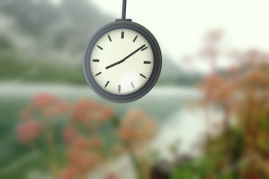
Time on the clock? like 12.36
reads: 8.09
